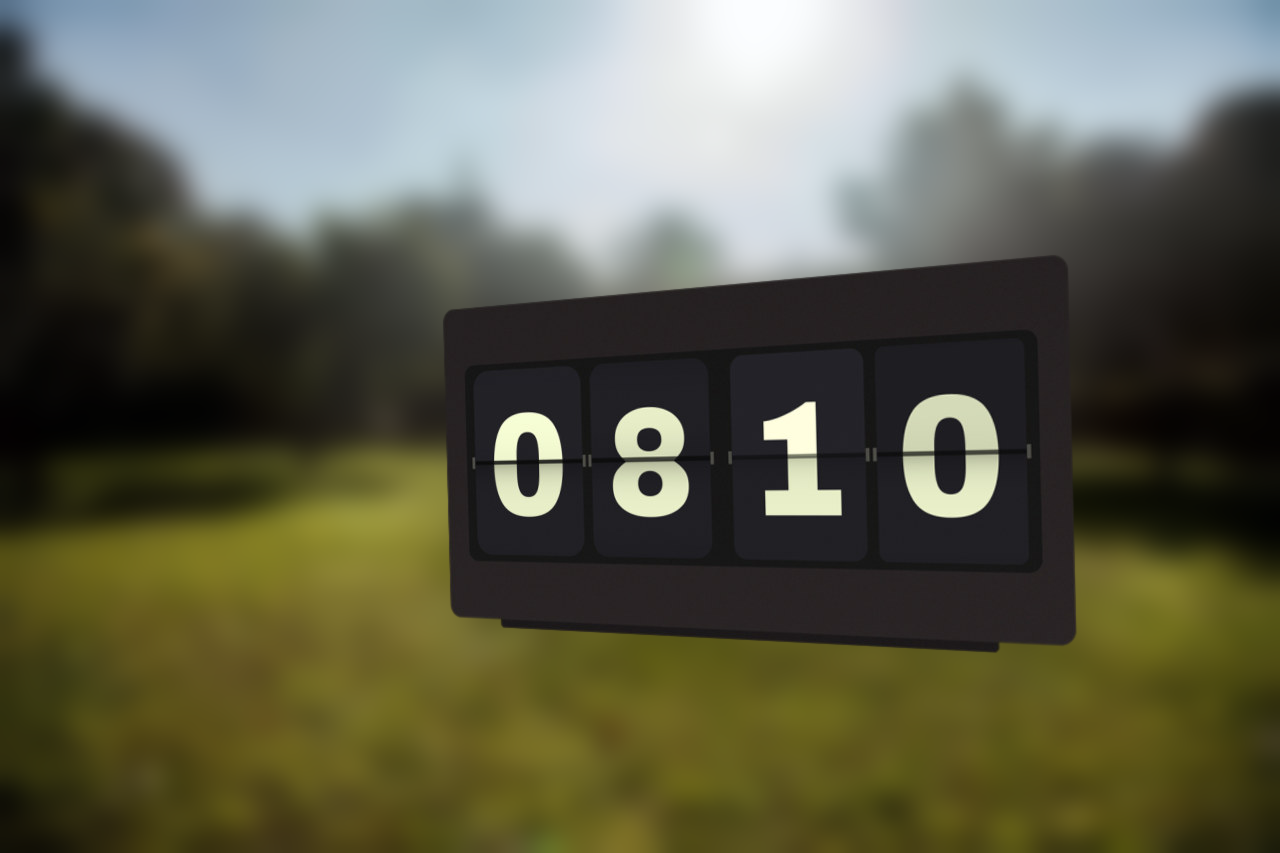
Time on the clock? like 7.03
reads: 8.10
